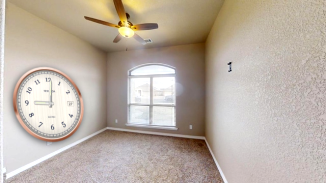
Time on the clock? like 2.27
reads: 9.01
